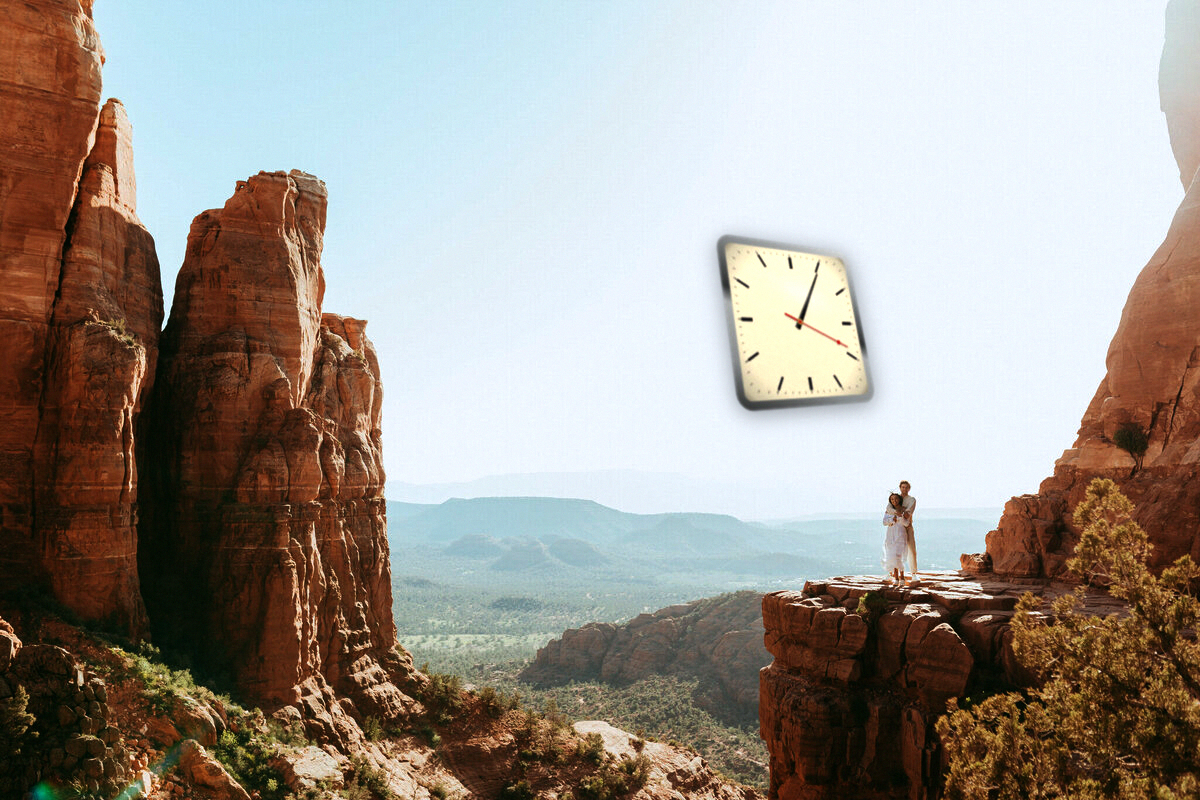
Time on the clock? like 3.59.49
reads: 1.05.19
